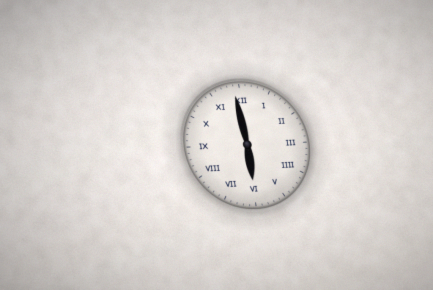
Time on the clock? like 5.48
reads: 5.59
